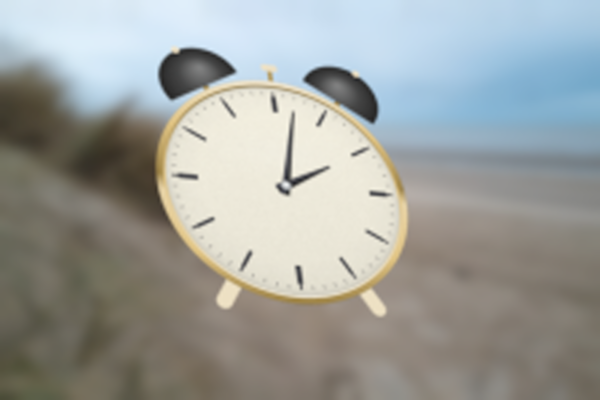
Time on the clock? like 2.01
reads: 2.02
